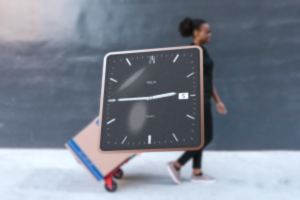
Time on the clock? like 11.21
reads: 2.45
